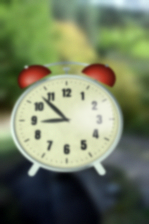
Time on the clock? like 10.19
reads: 8.53
